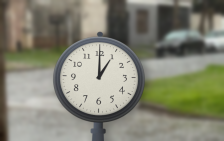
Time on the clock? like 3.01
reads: 1.00
